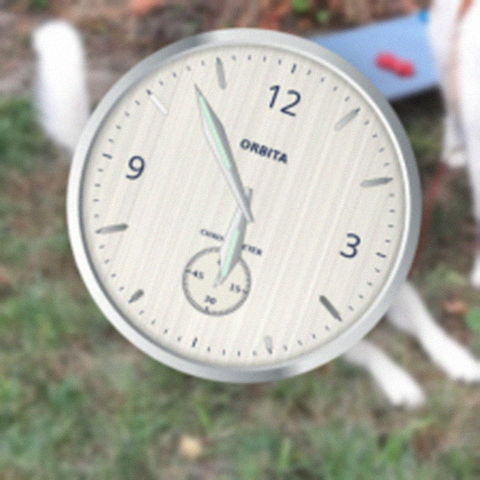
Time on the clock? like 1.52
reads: 5.53
